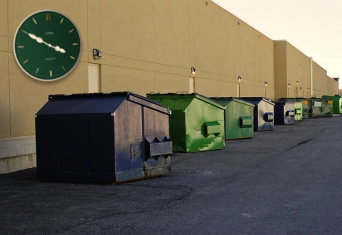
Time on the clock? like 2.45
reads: 3.50
